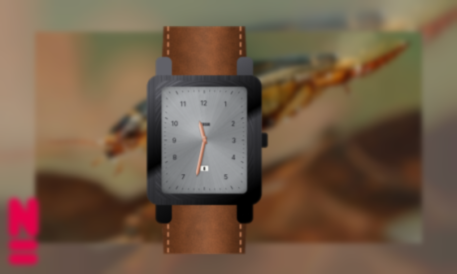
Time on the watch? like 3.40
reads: 11.32
